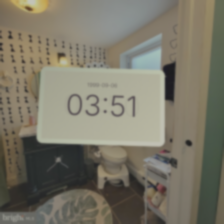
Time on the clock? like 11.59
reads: 3.51
